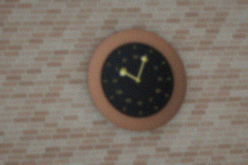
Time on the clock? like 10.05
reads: 10.04
